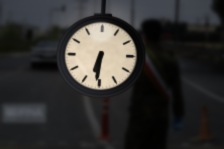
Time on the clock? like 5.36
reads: 6.31
